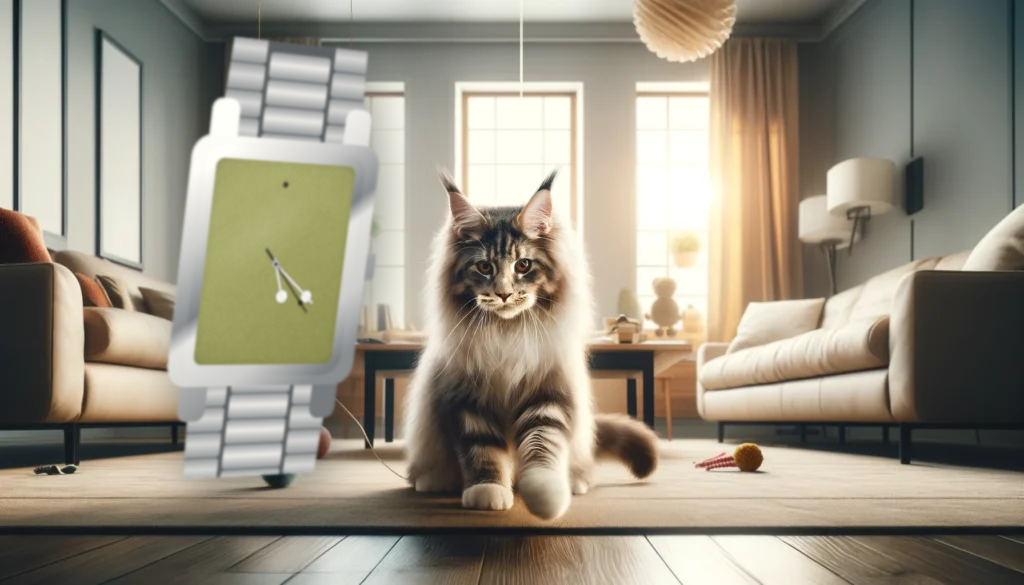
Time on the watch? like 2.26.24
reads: 5.21.23
